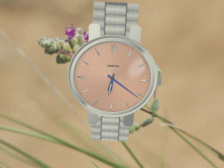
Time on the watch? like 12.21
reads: 6.21
